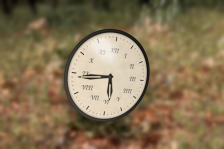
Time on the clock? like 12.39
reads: 5.44
